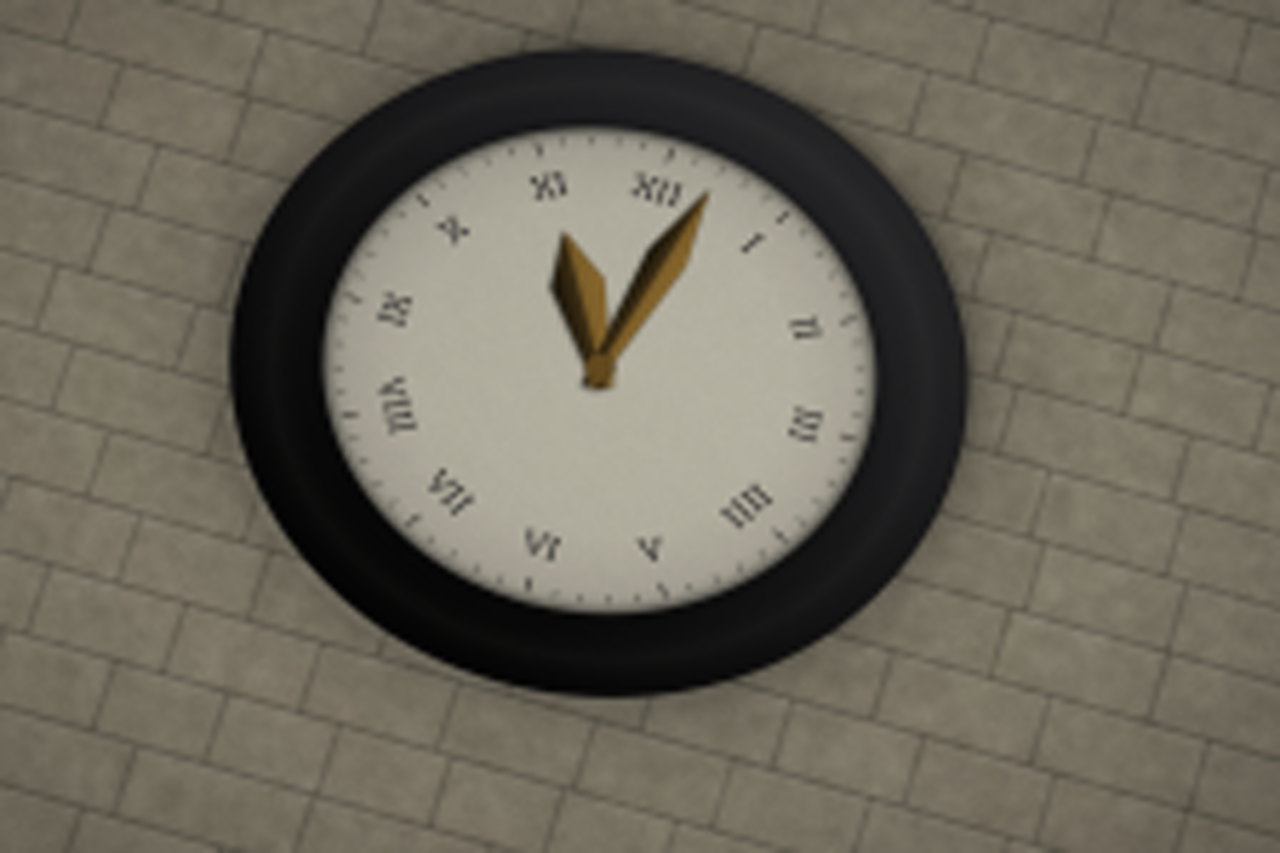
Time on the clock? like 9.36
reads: 11.02
